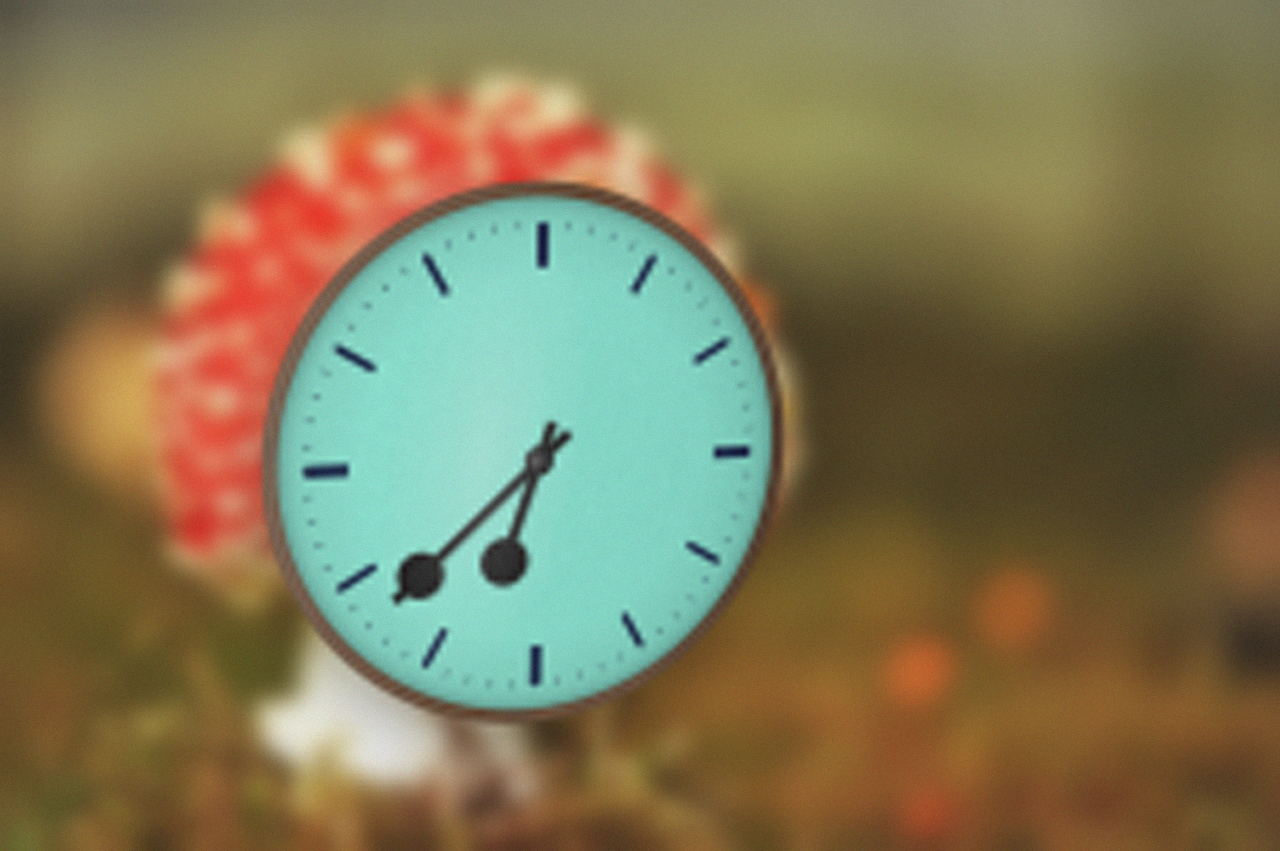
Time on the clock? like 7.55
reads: 6.38
